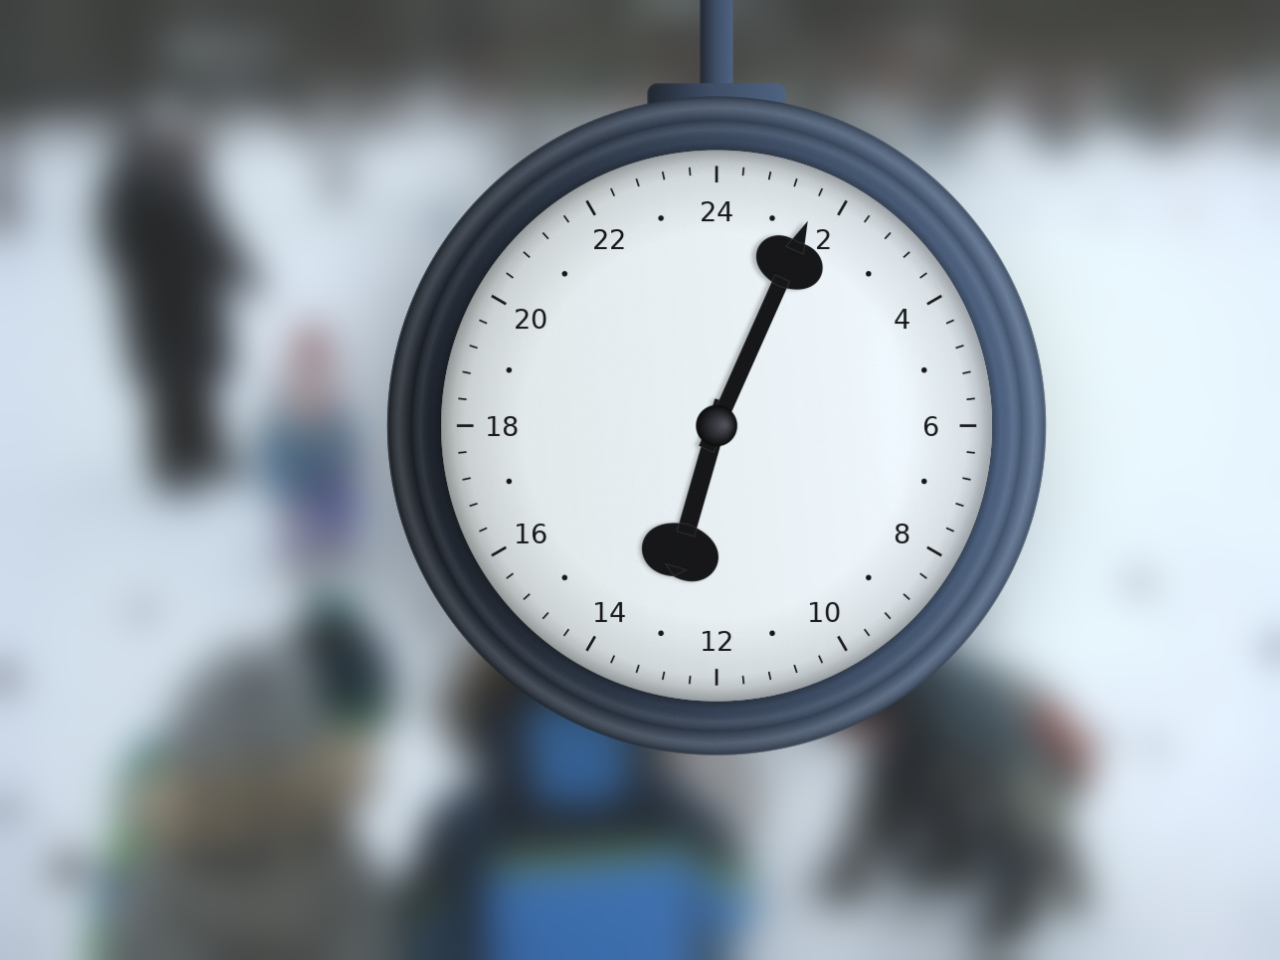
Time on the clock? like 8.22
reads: 13.04
